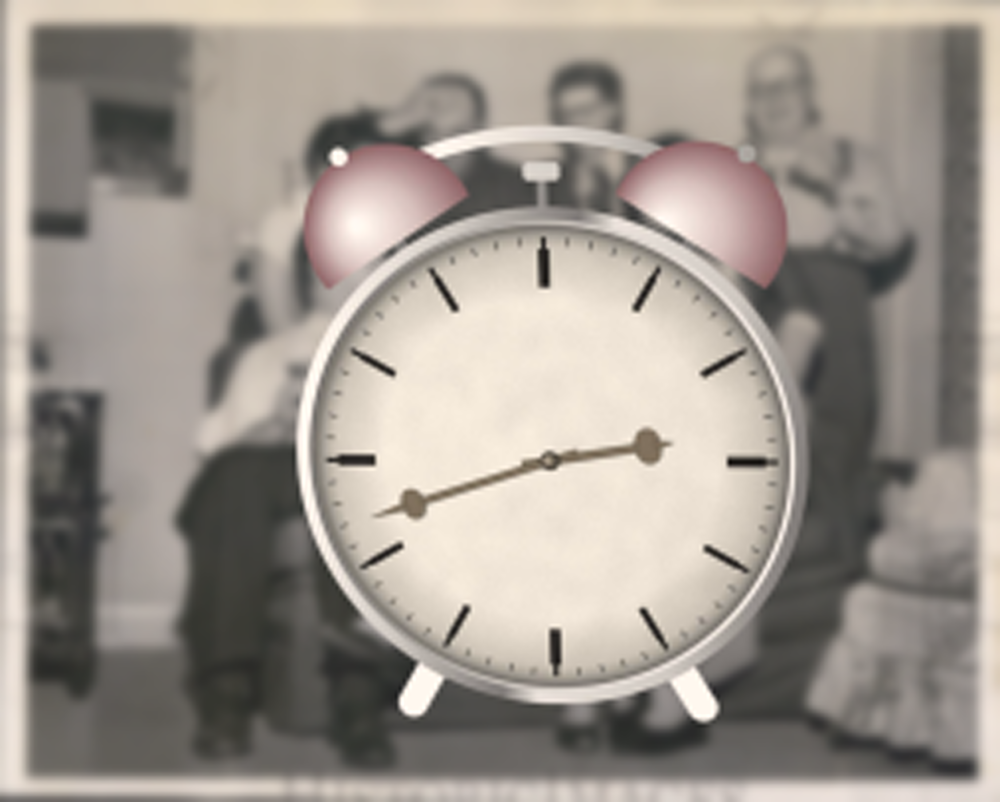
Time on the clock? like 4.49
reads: 2.42
